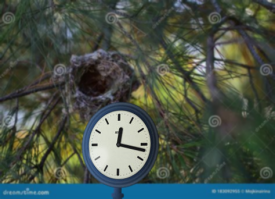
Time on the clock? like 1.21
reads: 12.17
